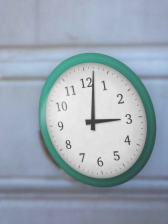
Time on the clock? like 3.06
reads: 3.02
